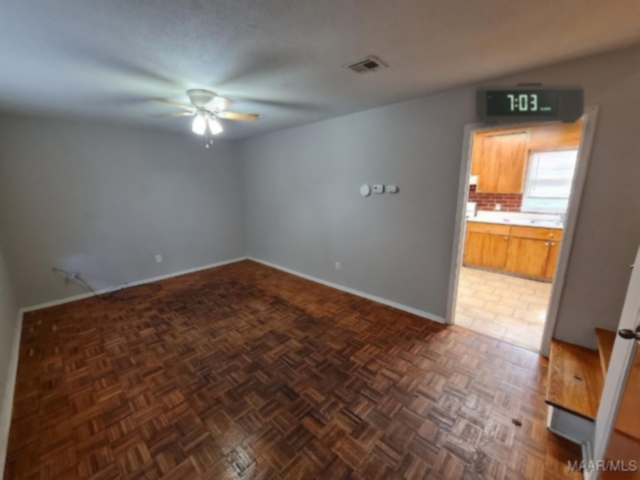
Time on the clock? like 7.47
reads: 7.03
